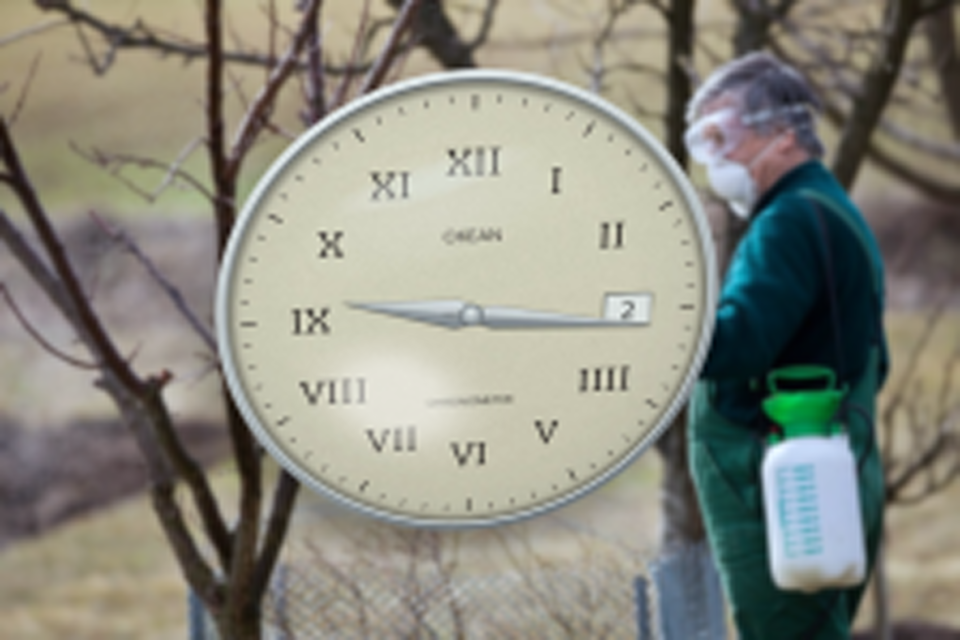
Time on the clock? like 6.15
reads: 9.16
